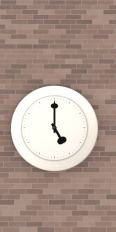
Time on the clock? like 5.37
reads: 5.00
